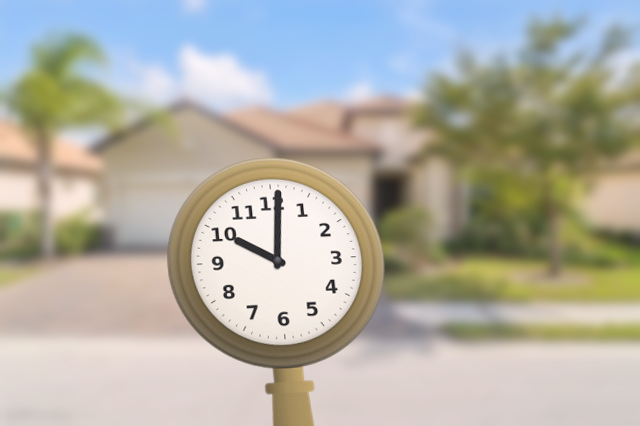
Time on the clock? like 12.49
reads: 10.01
